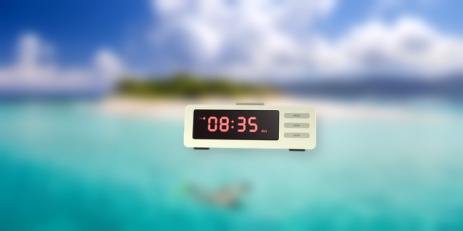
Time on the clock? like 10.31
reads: 8.35
